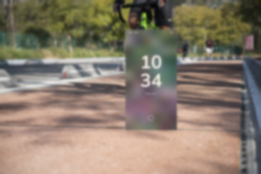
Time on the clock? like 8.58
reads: 10.34
